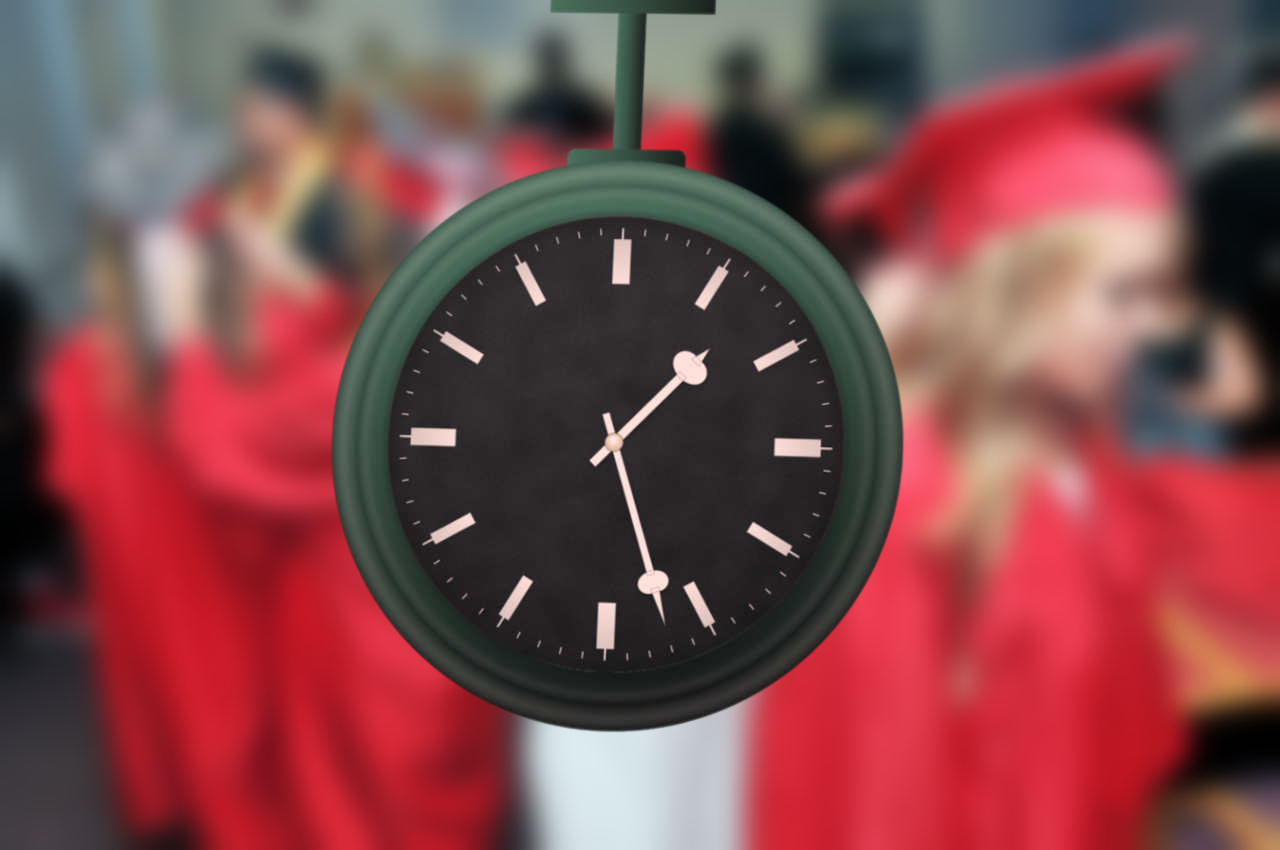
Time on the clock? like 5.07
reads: 1.27
